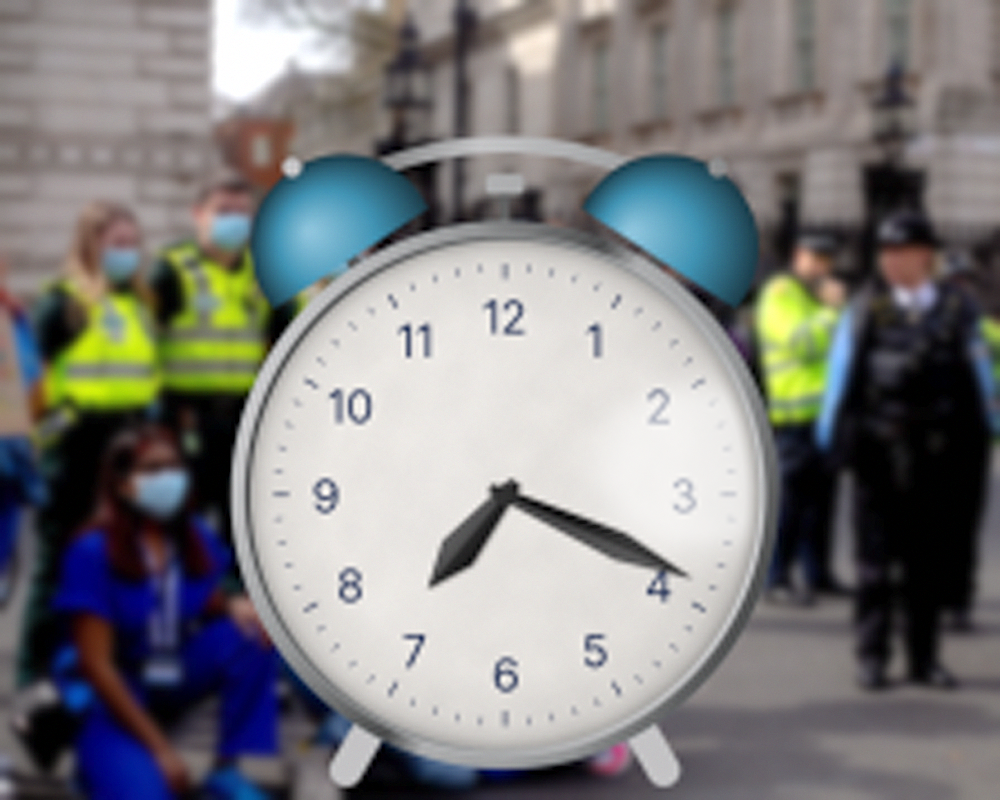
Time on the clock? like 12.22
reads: 7.19
